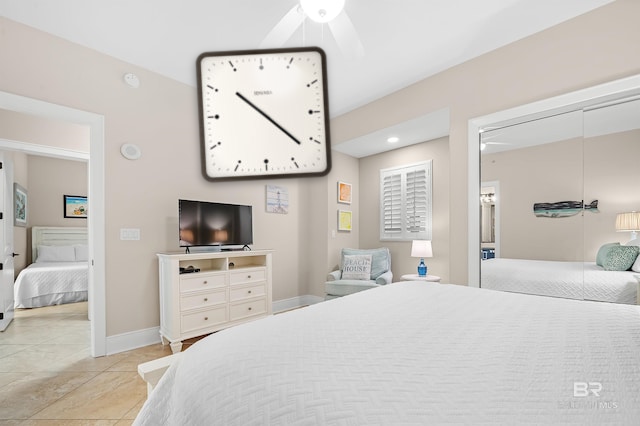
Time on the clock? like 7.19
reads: 10.22
